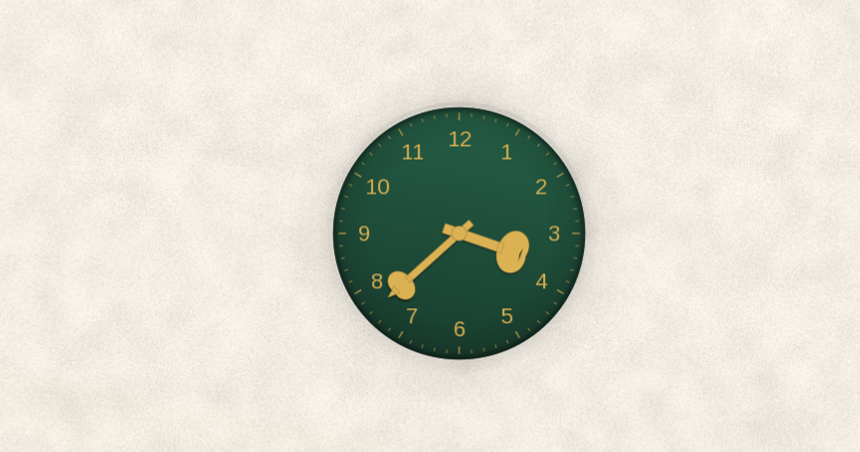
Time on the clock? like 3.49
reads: 3.38
